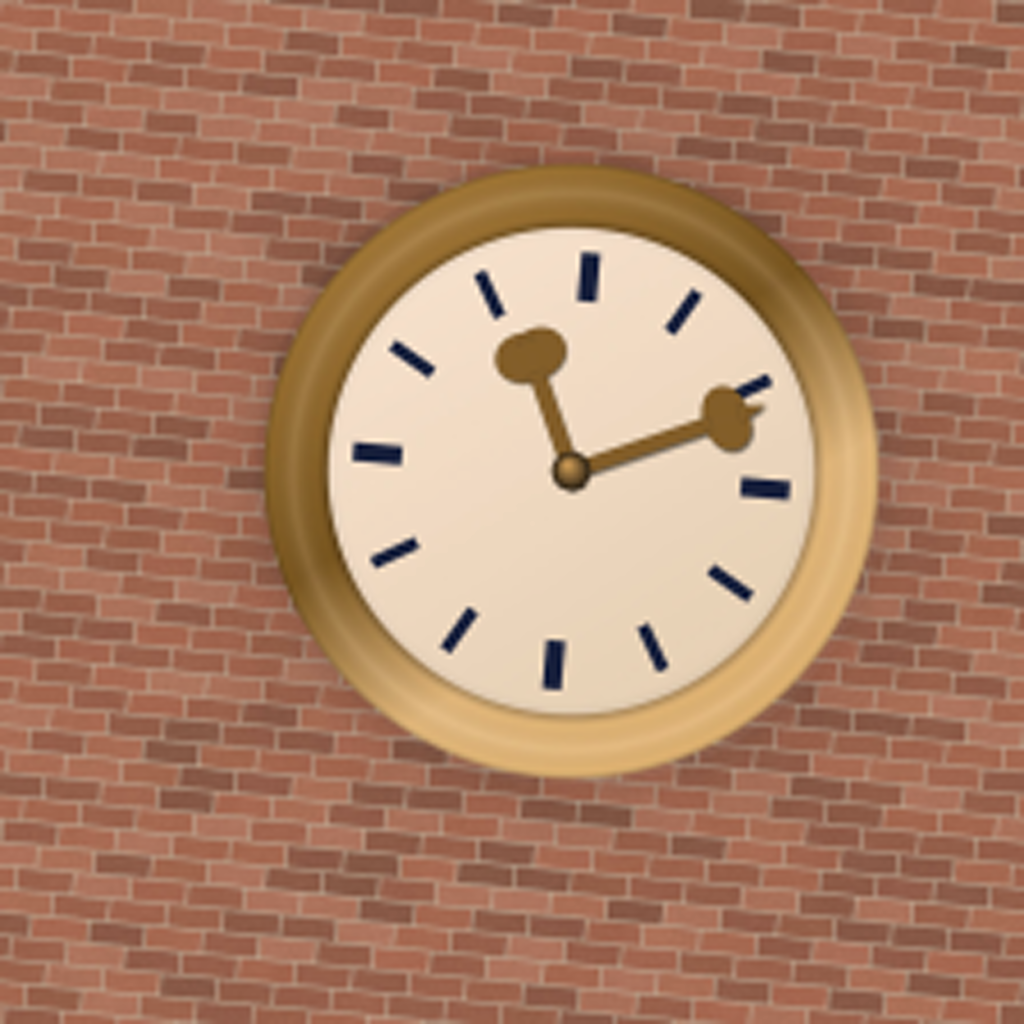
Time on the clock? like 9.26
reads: 11.11
